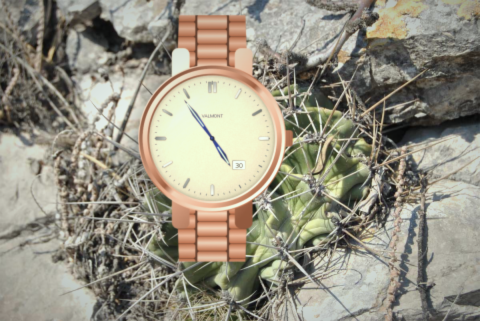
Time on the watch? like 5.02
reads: 4.54
